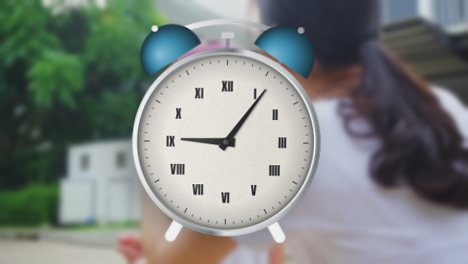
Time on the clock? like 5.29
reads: 9.06
